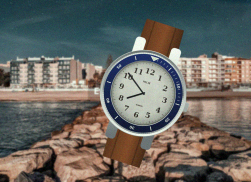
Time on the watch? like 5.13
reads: 7.51
